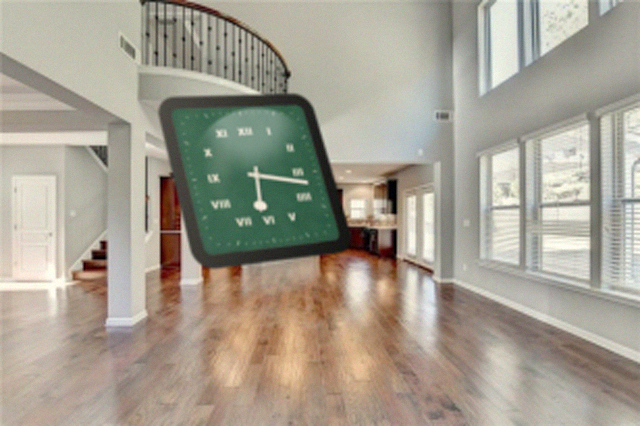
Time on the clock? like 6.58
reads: 6.17
